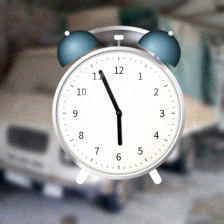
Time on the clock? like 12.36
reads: 5.56
